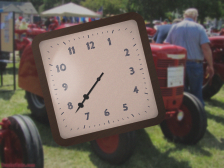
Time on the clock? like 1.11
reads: 7.38
